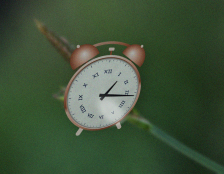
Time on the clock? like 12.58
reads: 1.16
